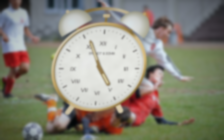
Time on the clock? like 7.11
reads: 4.56
